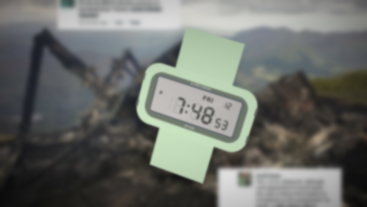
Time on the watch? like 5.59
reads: 7.48
